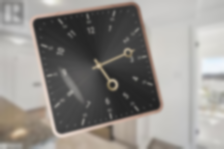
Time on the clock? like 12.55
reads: 5.13
